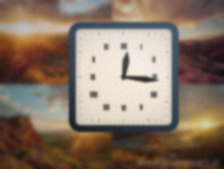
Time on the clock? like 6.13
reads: 12.16
